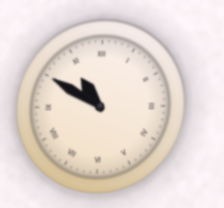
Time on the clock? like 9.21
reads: 10.50
